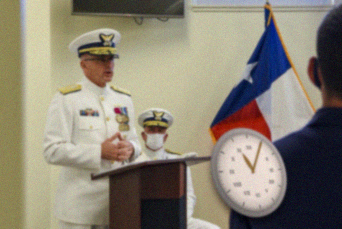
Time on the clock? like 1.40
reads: 11.05
